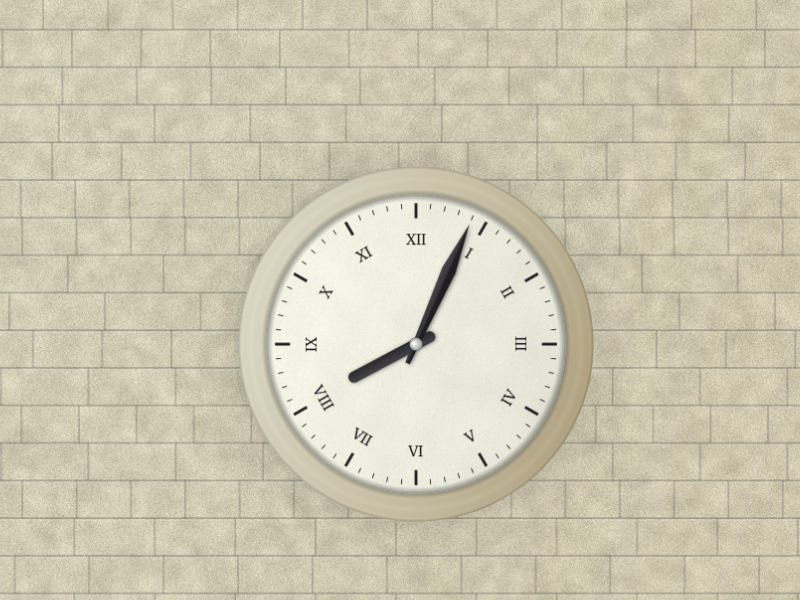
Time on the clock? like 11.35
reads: 8.04
